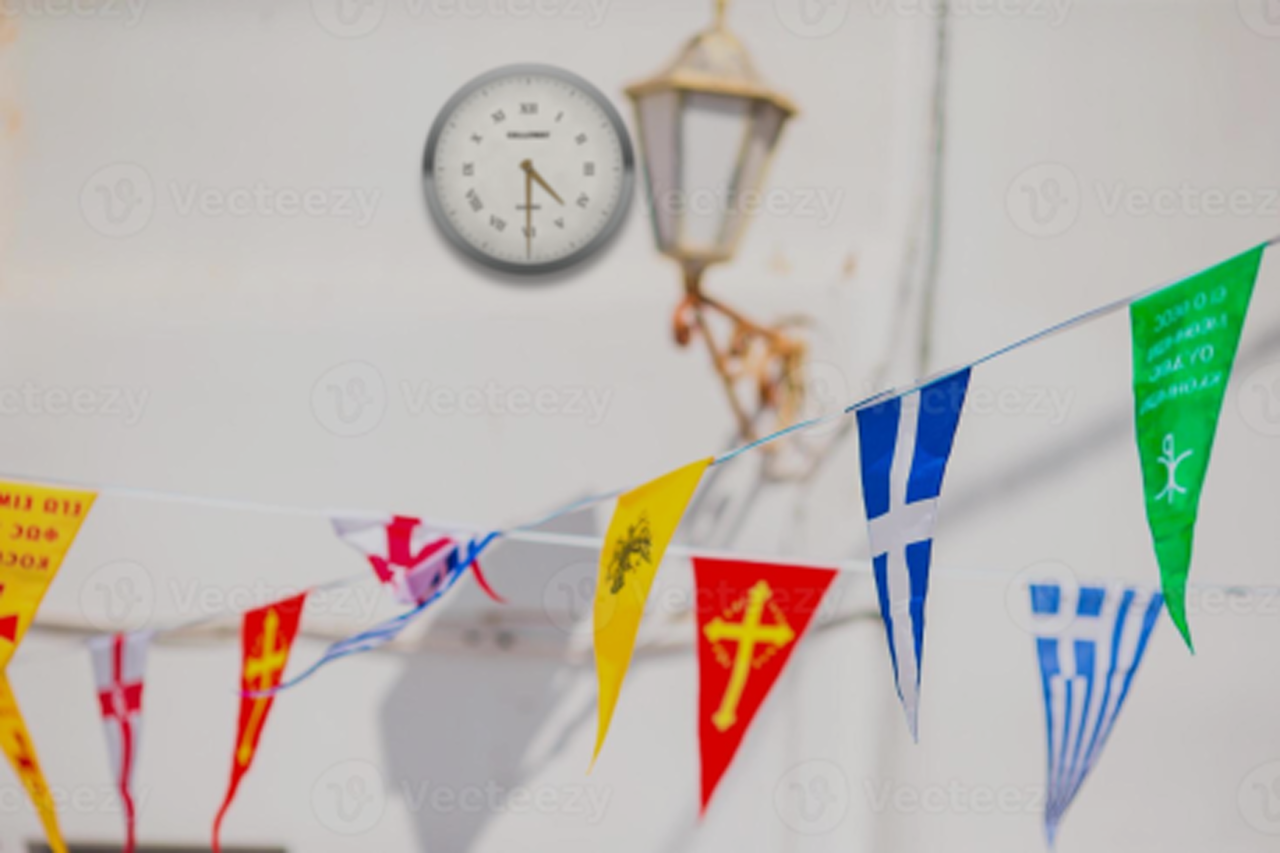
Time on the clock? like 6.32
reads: 4.30
